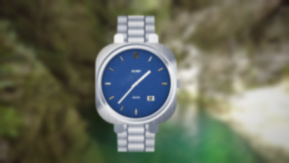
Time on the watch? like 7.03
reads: 1.37
